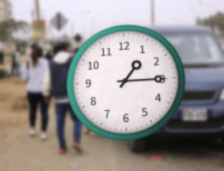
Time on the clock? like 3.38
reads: 1.15
